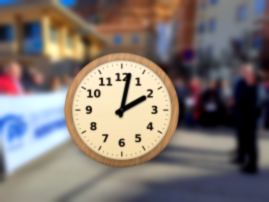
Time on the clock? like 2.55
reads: 2.02
